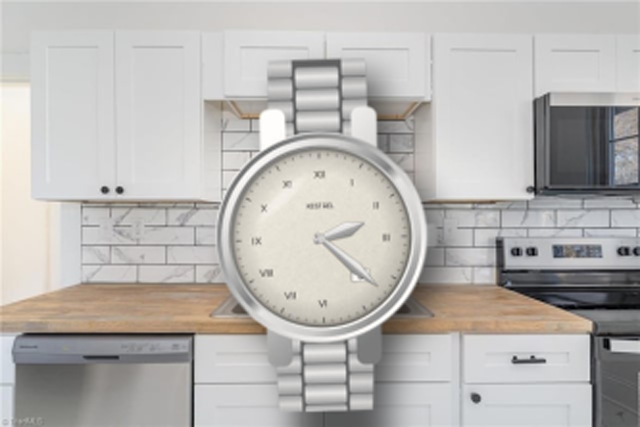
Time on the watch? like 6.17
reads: 2.22
